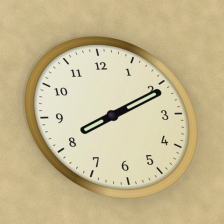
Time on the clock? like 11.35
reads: 8.11
